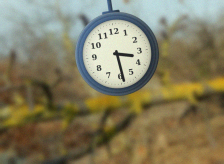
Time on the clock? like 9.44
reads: 3.29
